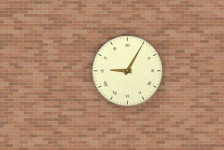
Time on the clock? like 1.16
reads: 9.05
